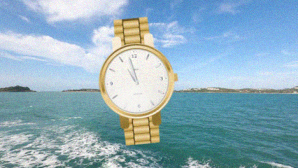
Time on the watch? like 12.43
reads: 10.58
